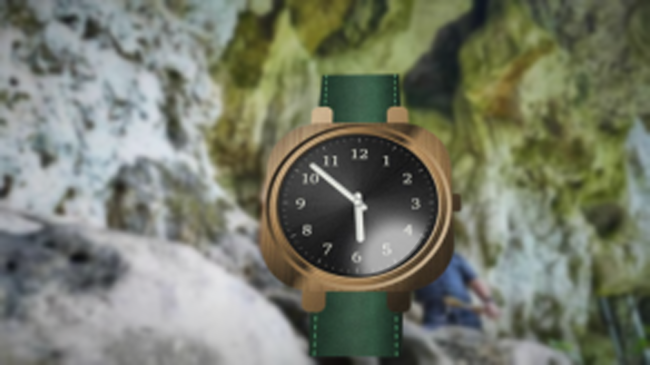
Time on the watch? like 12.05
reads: 5.52
